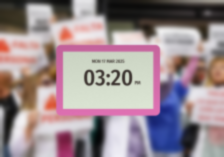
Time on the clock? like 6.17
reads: 3.20
